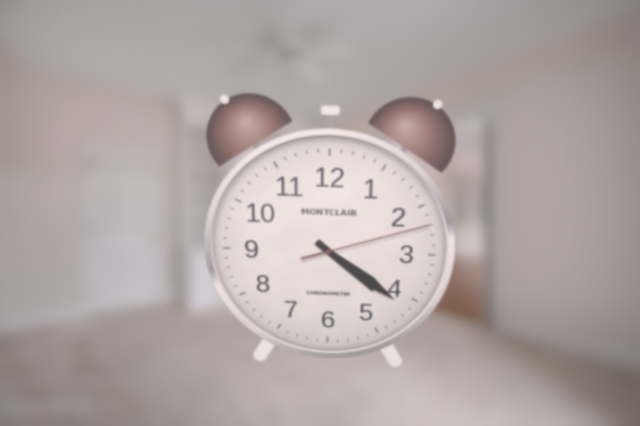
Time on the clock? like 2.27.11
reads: 4.21.12
